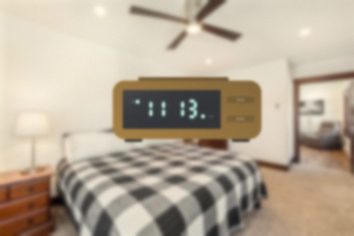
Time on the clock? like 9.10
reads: 11.13
